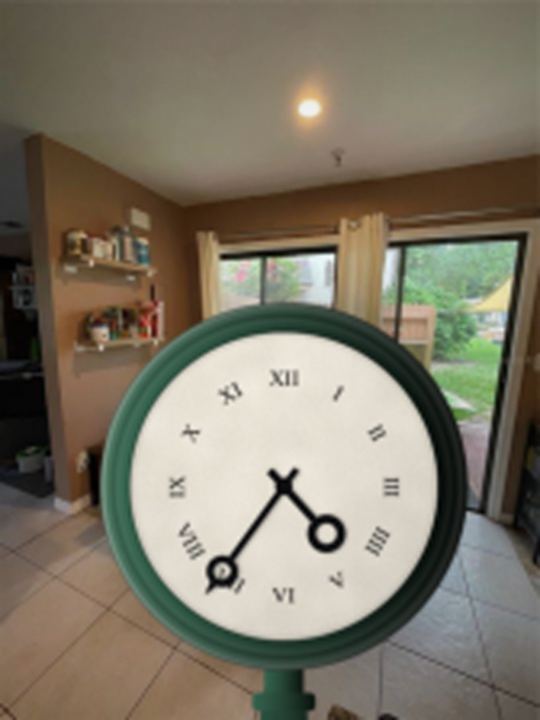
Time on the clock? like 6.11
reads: 4.36
